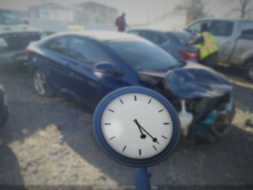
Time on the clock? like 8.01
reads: 5.23
